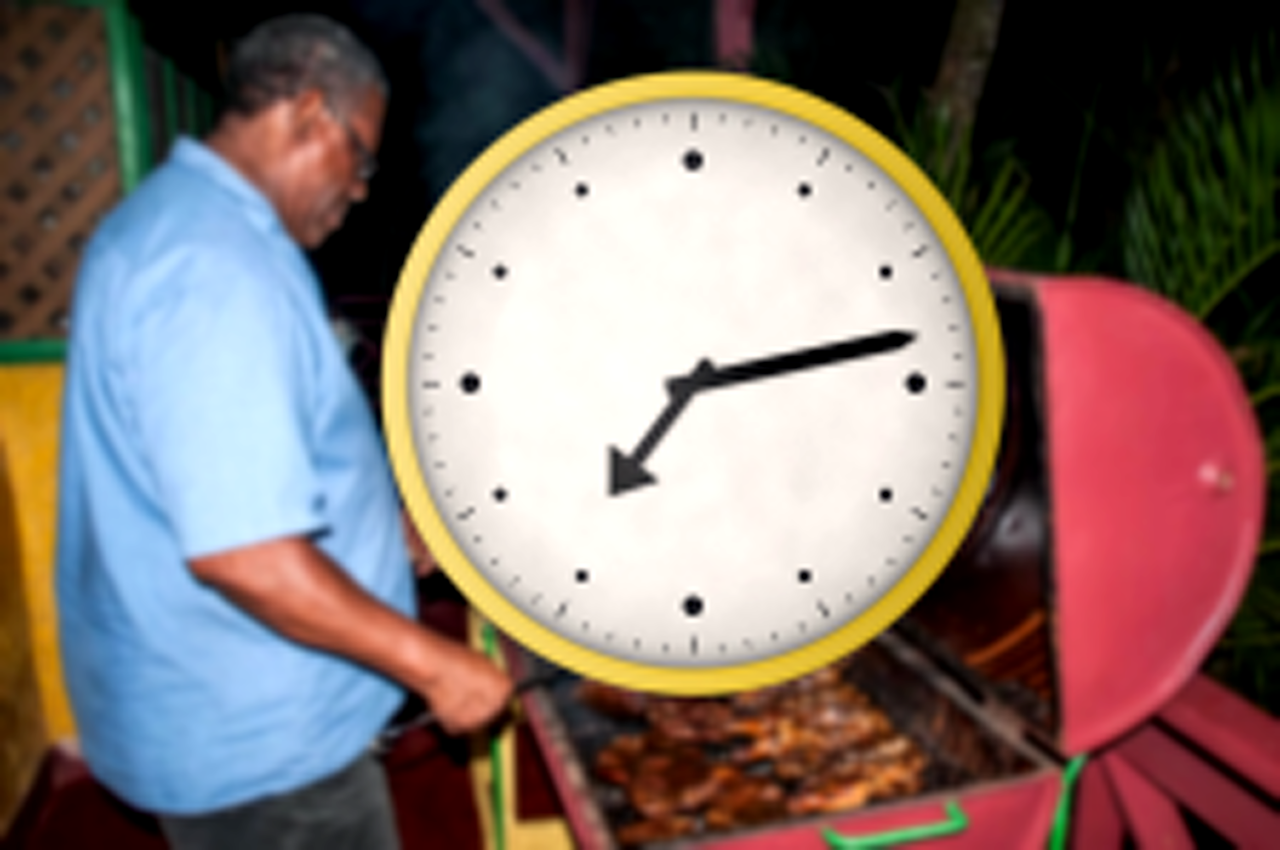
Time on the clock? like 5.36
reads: 7.13
